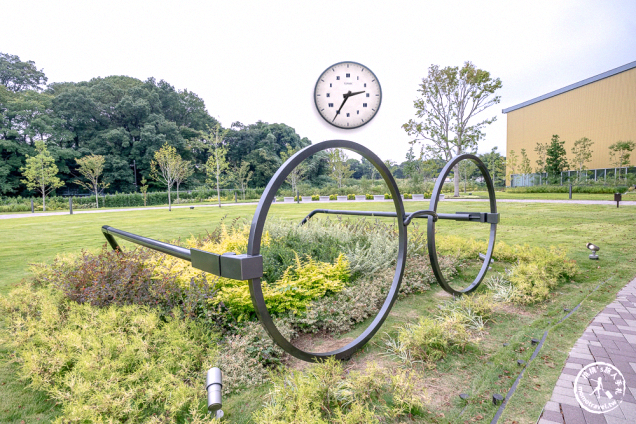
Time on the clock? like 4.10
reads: 2.35
